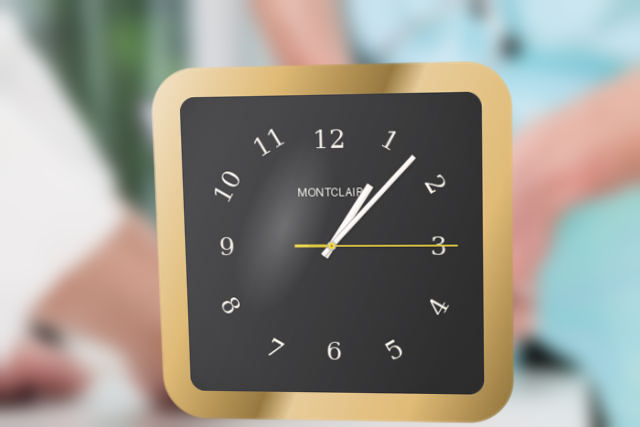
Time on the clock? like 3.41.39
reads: 1.07.15
